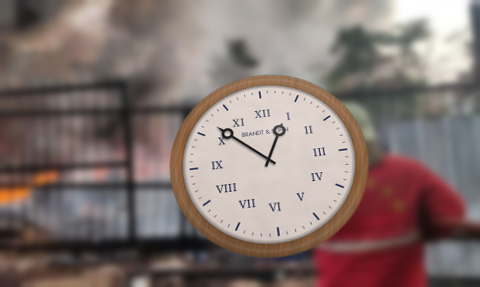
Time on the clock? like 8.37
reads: 12.52
